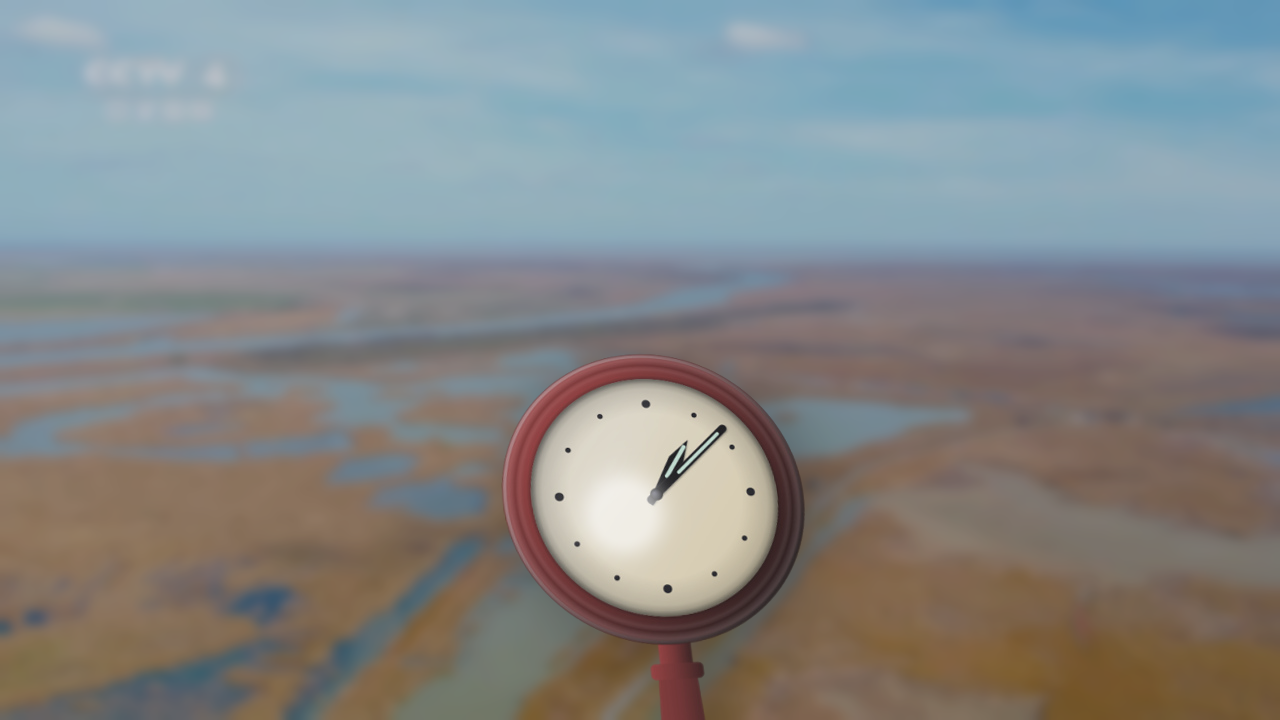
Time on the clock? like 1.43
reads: 1.08
